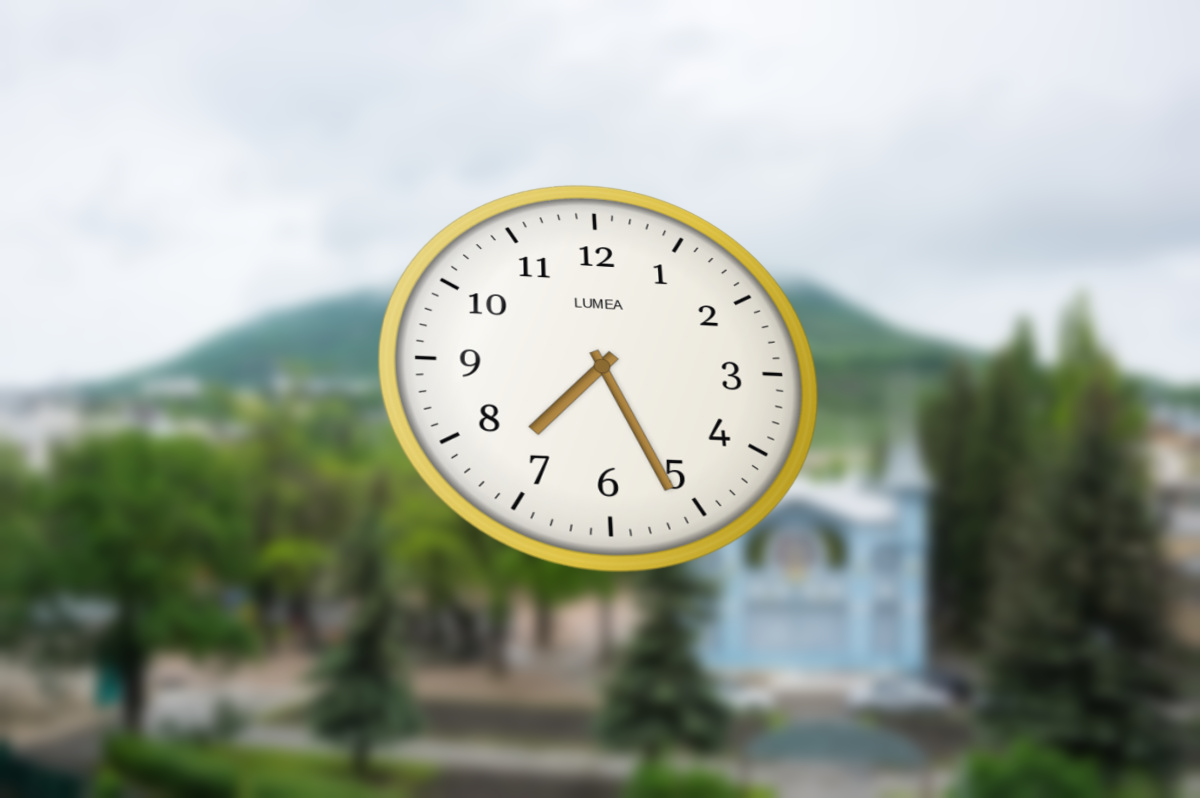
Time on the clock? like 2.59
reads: 7.26
